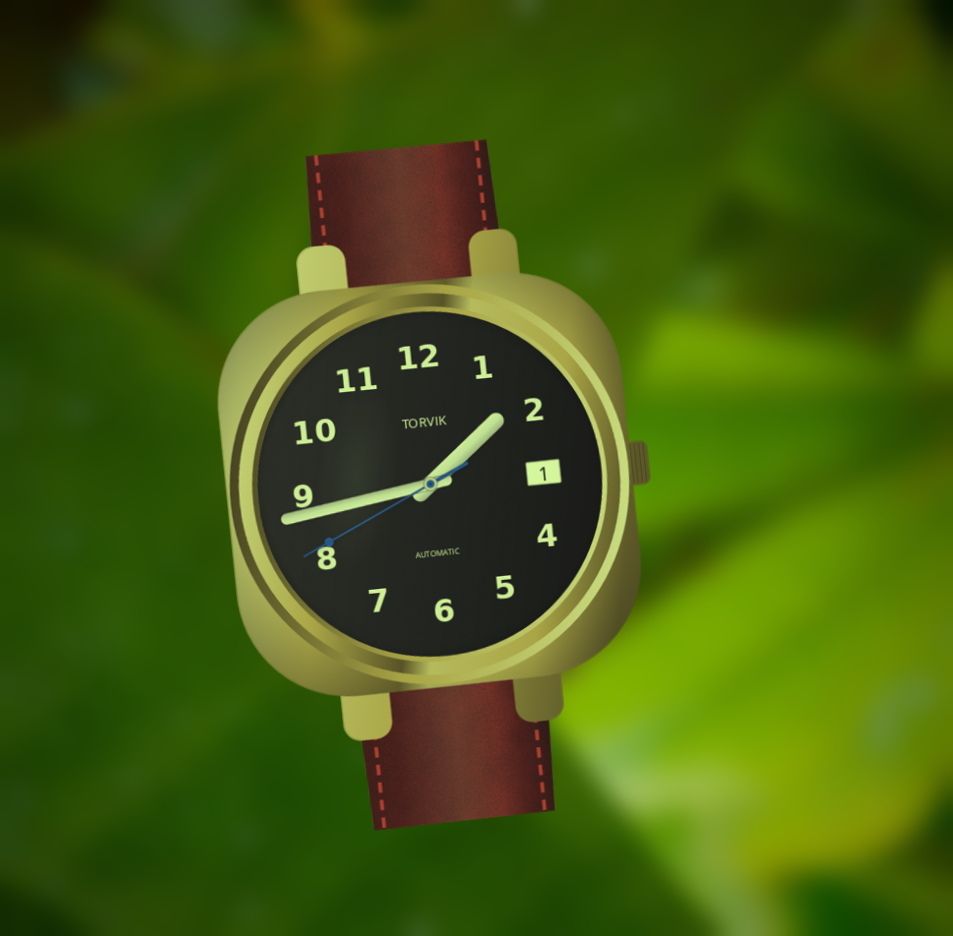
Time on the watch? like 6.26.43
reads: 1.43.41
